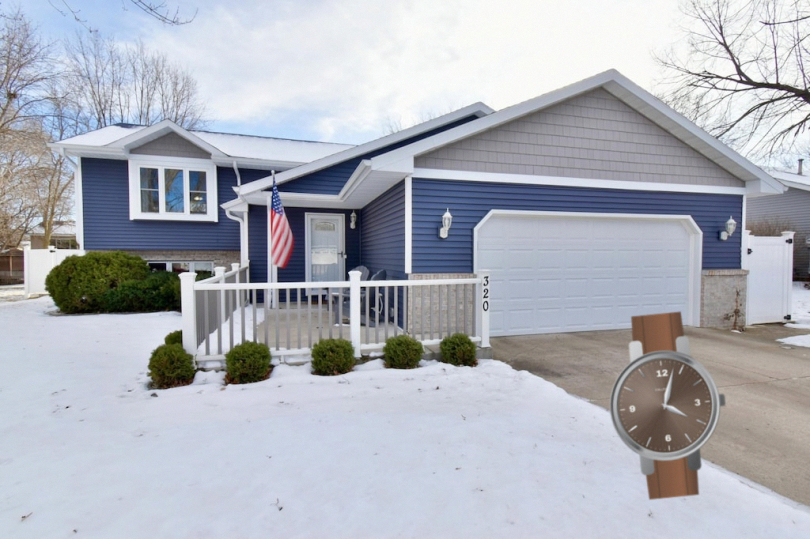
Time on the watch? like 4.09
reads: 4.03
